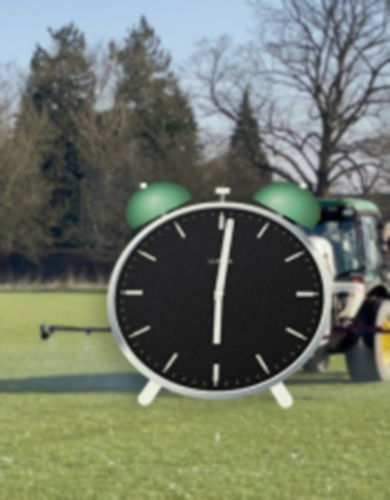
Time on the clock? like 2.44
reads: 6.01
